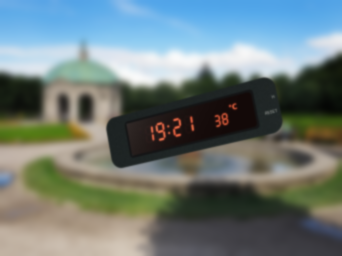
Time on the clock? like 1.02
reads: 19.21
